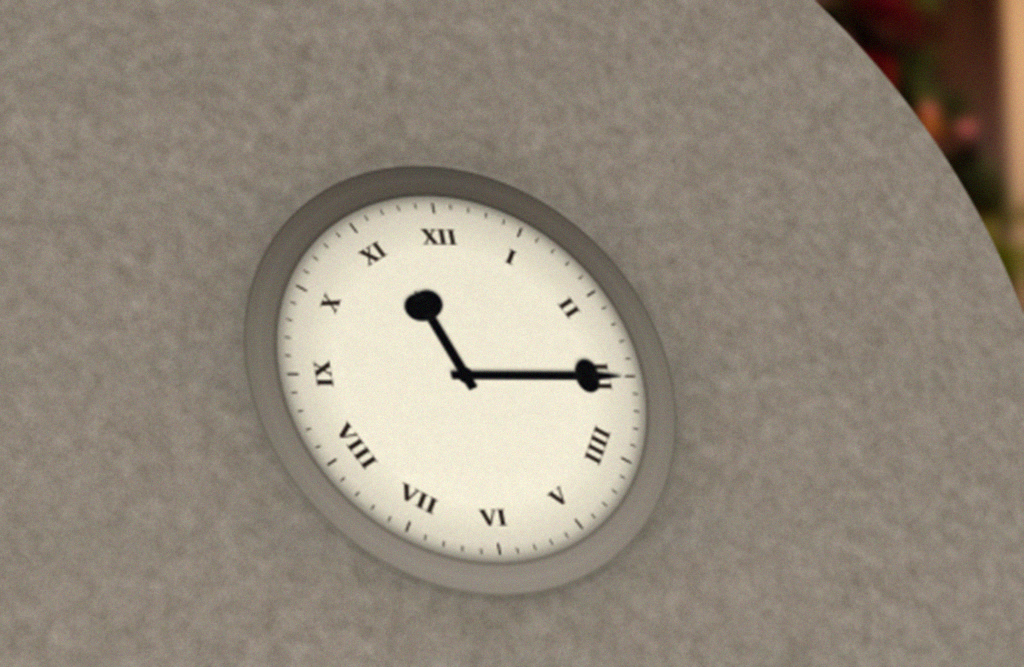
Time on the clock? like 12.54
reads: 11.15
